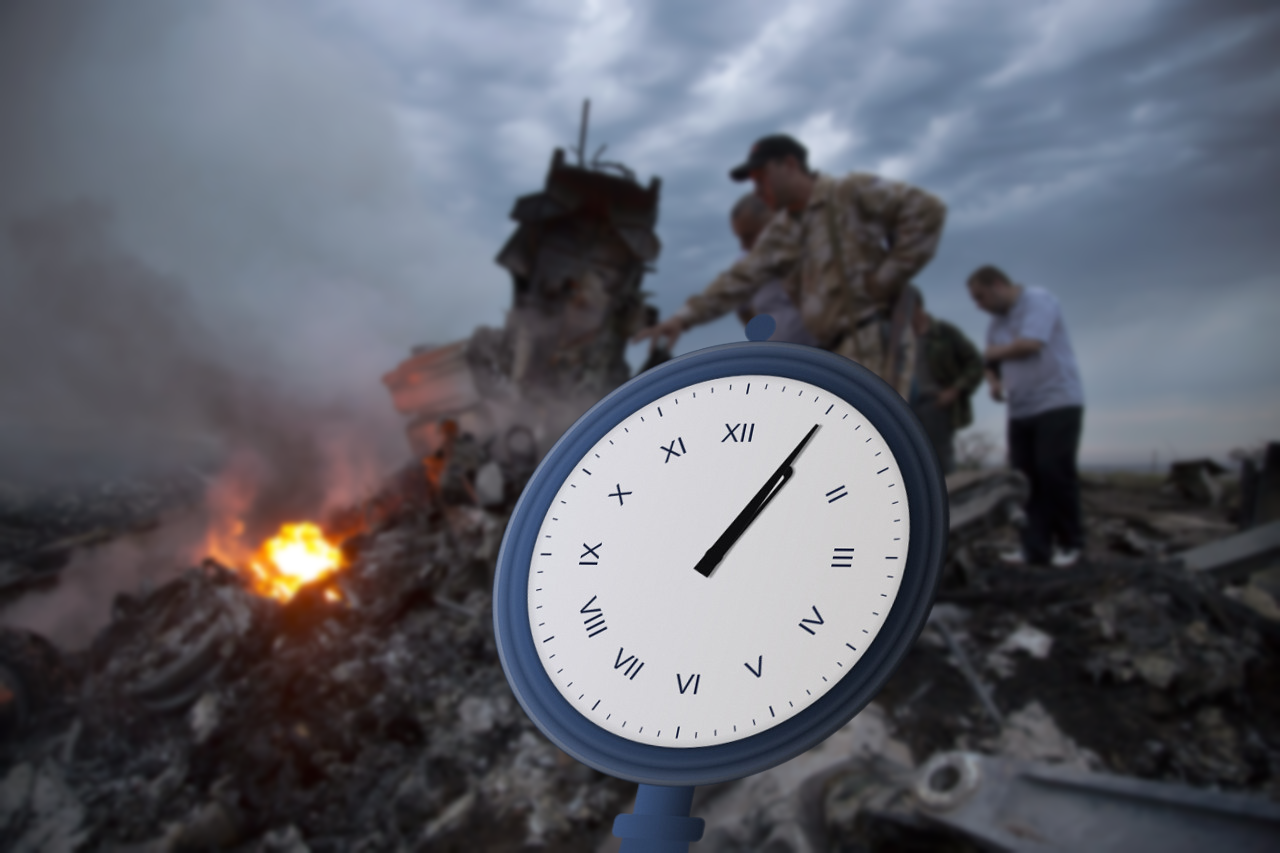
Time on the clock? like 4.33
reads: 1.05
